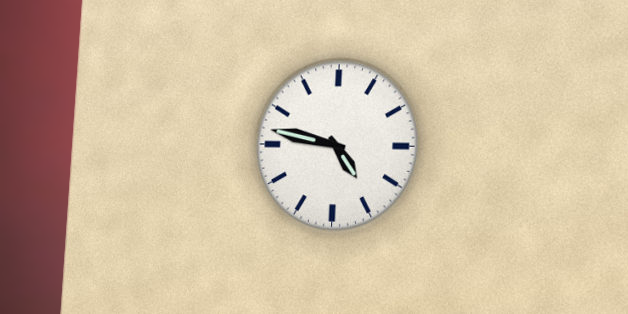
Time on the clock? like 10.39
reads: 4.47
